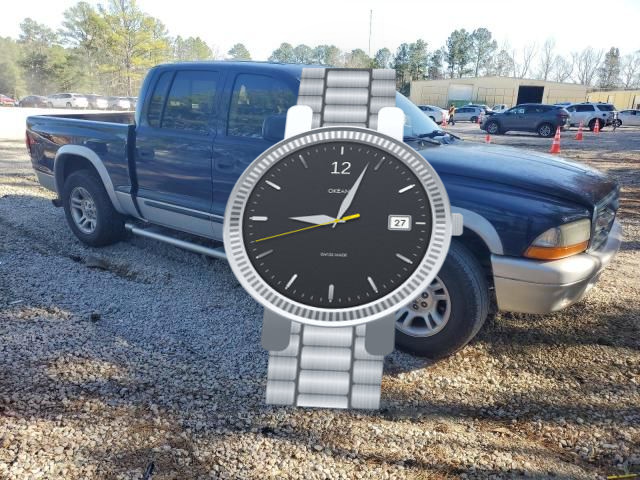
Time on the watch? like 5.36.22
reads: 9.03.42
